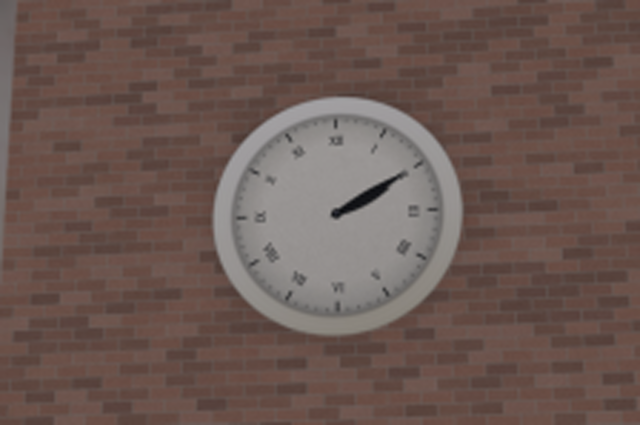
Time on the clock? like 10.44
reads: 2.10
